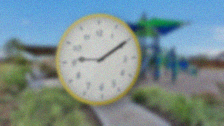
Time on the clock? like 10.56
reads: 9.10
